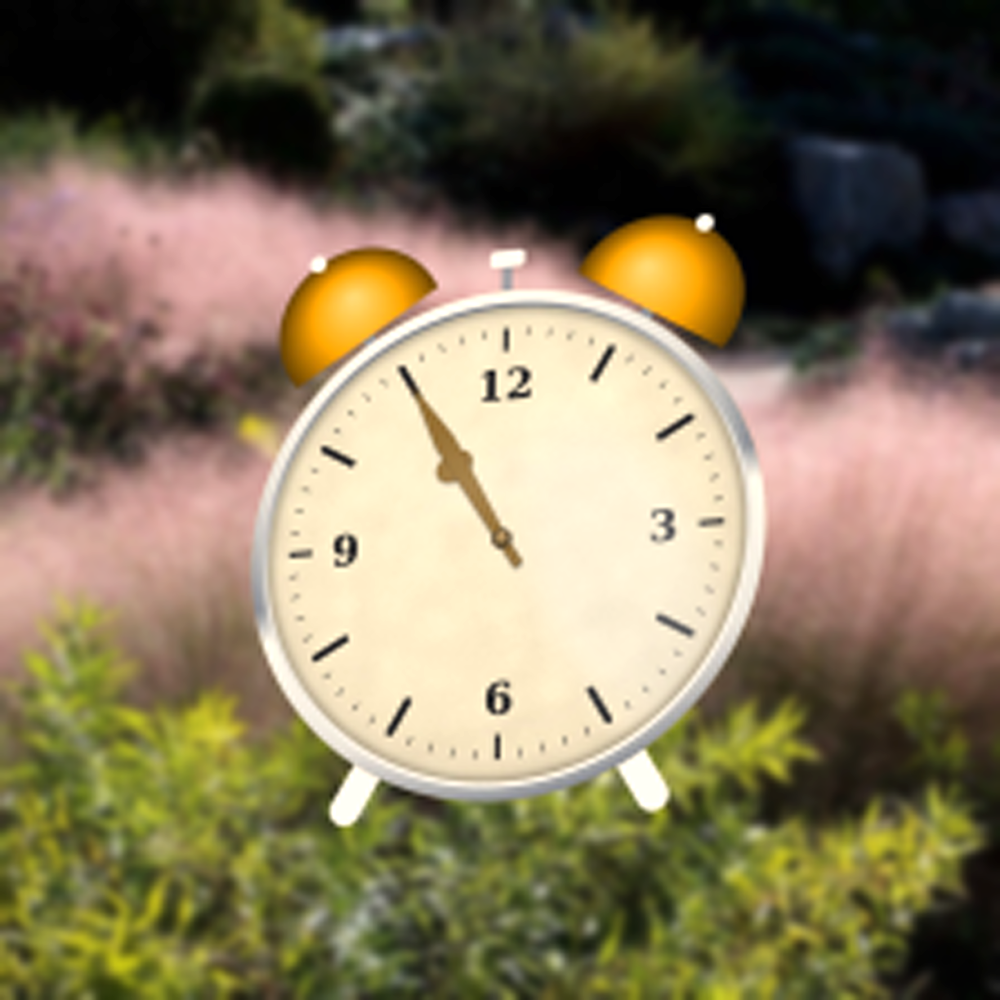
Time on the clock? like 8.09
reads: 10.55
